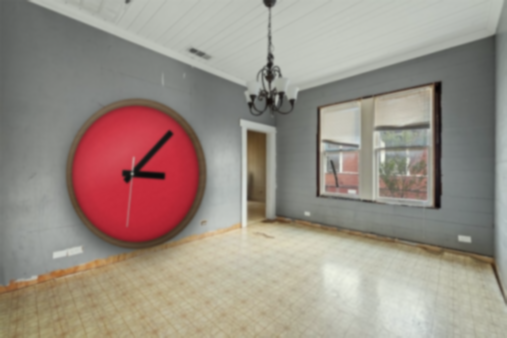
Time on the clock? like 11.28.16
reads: 3.07.31
